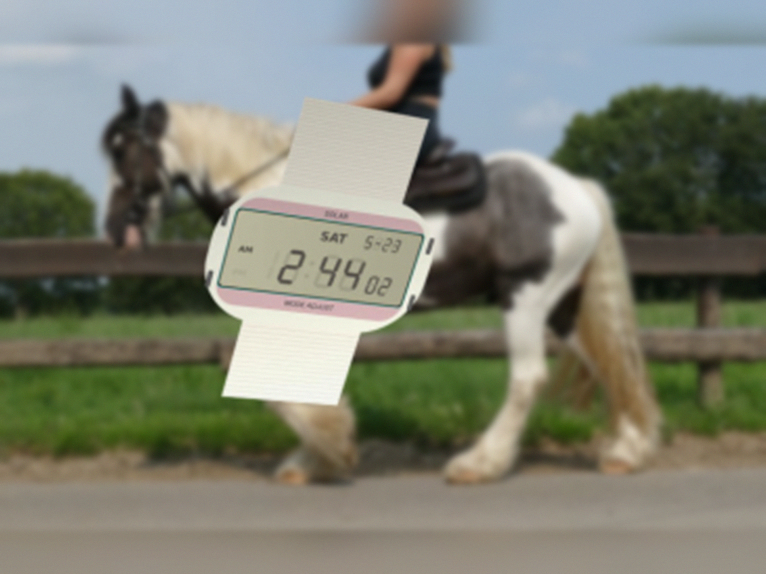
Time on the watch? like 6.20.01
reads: 2.44.02
